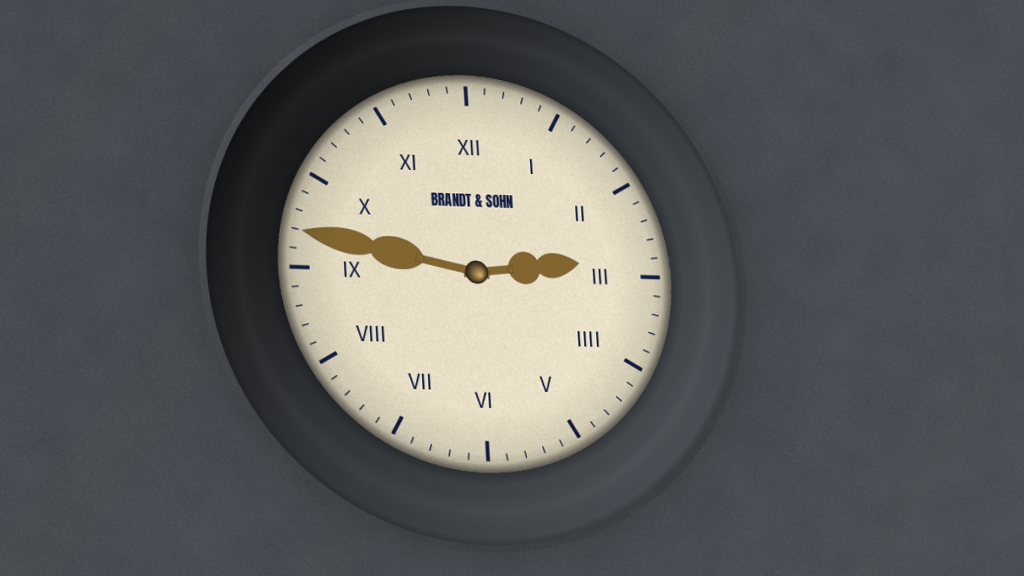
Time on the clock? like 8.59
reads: 2.47
